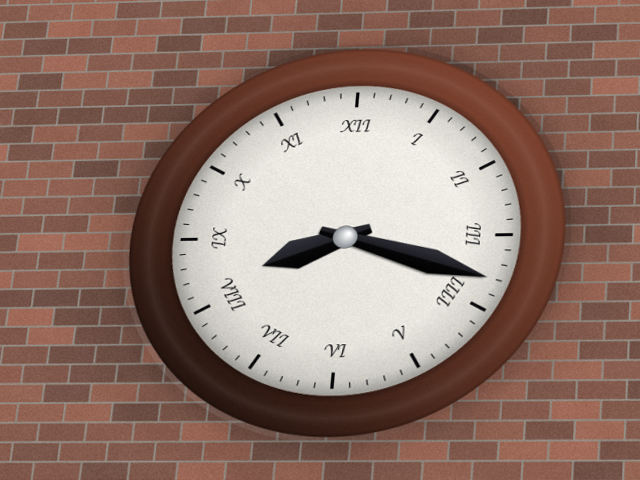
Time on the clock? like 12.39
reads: 8.18
